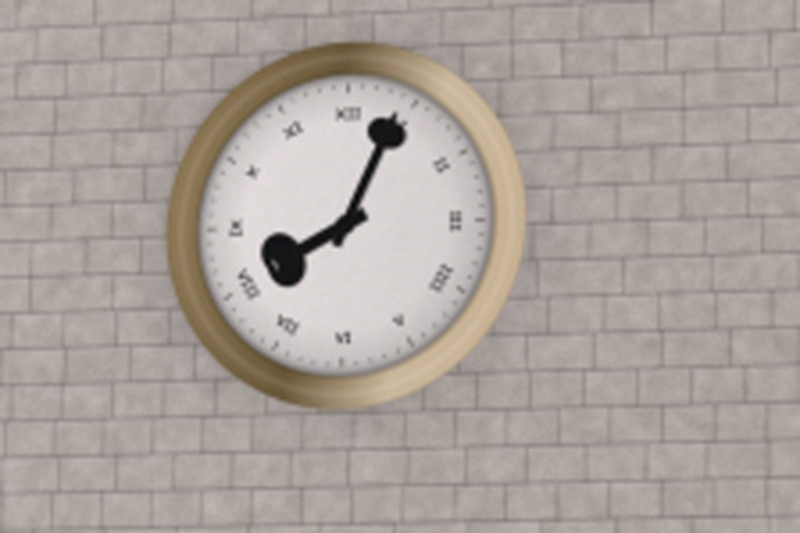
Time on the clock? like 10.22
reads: 8.04
